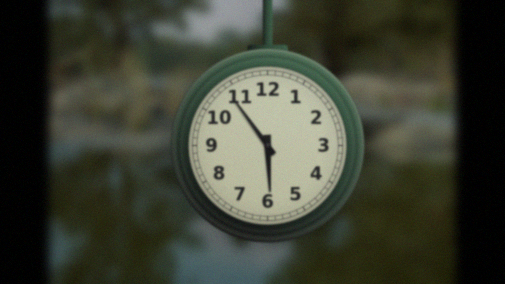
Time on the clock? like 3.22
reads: 5.54
